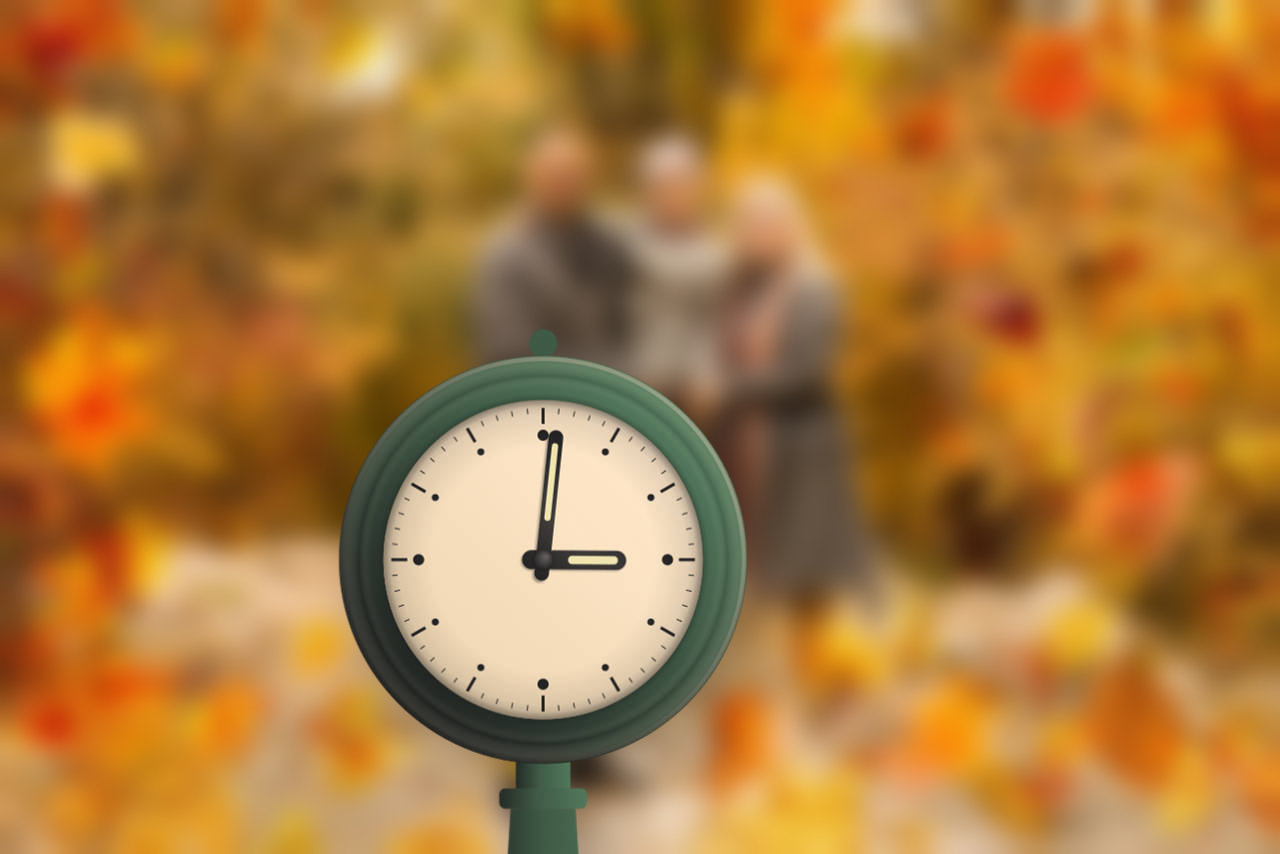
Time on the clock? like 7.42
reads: 3.01
